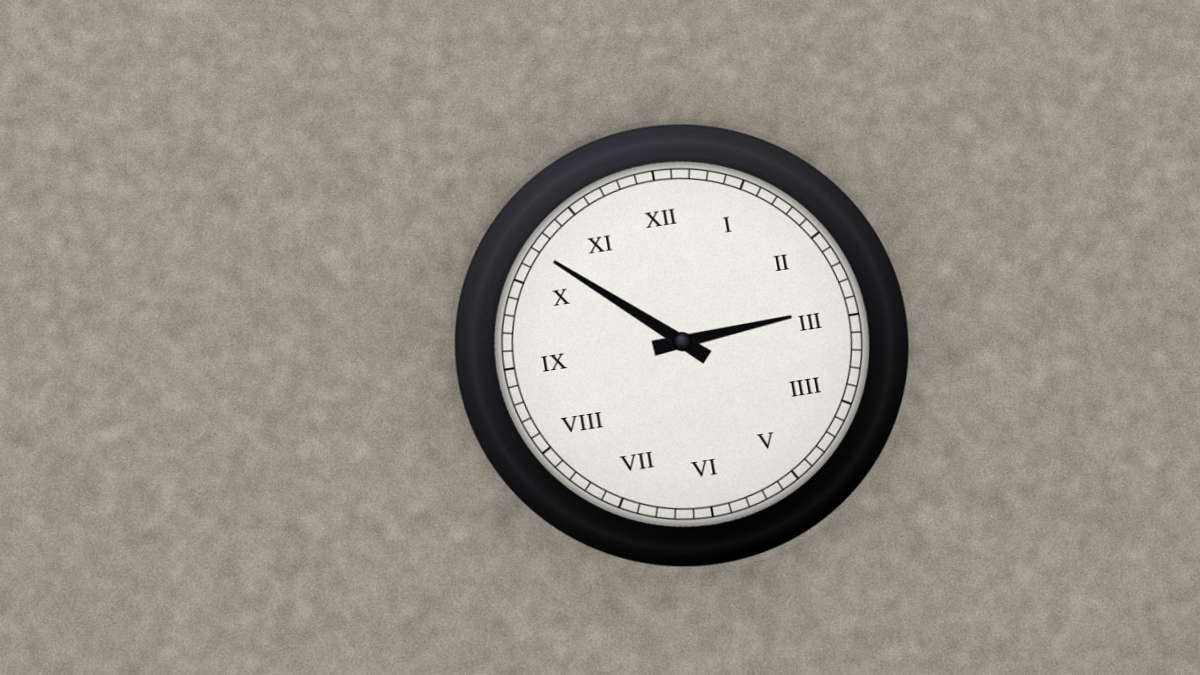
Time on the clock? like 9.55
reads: 2.52
